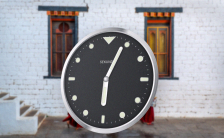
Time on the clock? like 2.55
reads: 6.04
